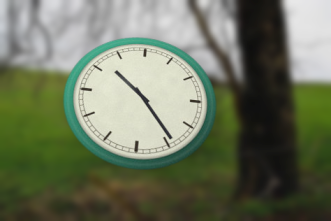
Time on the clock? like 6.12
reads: 10.24
